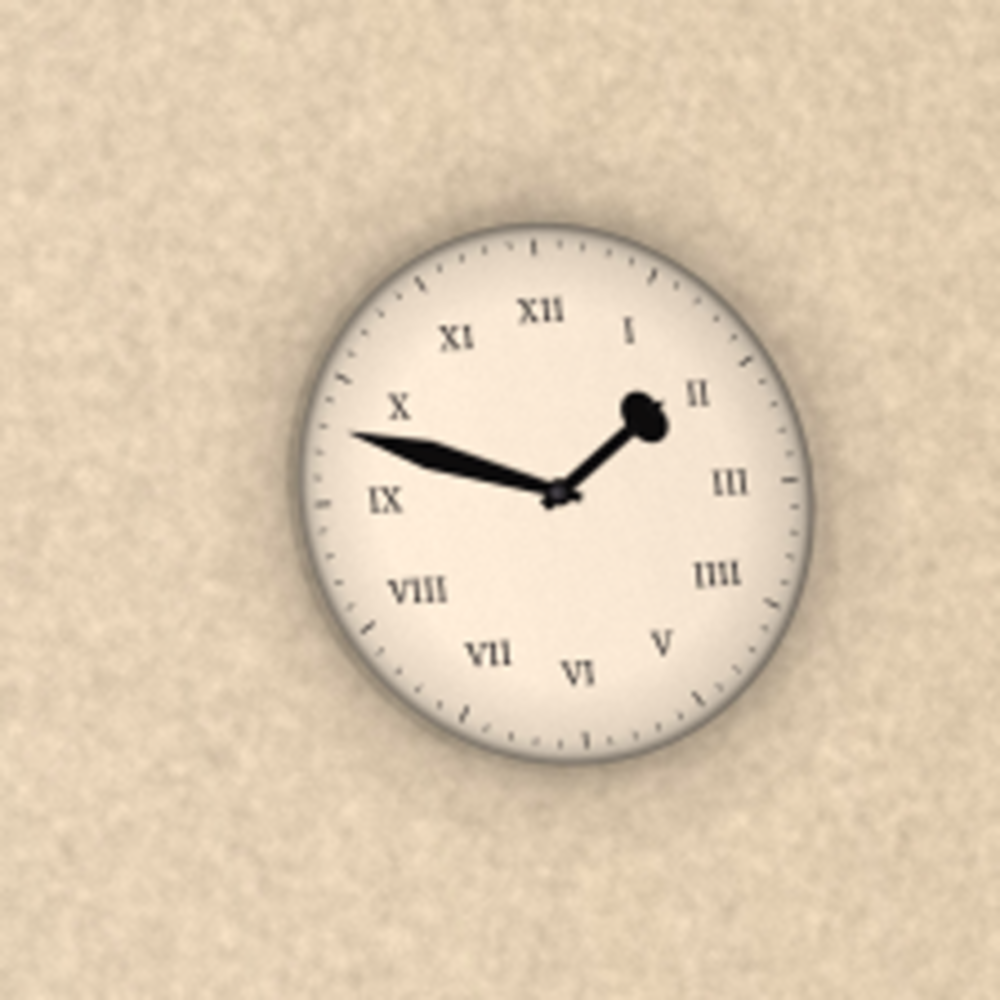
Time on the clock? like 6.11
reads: 1.48
